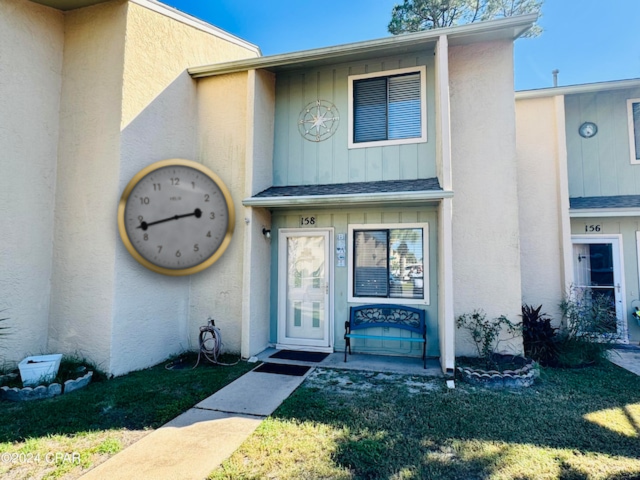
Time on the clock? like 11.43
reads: 2.43
